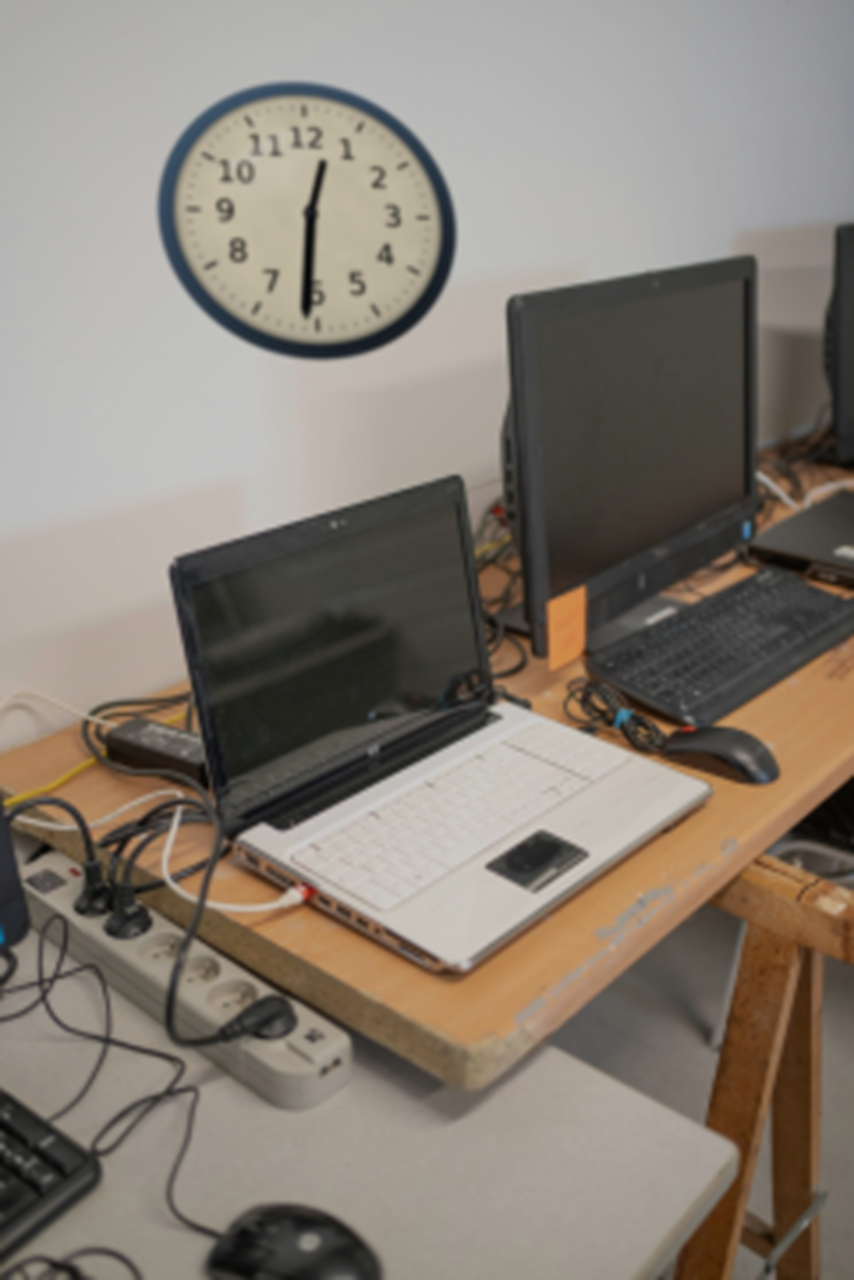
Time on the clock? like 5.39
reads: 12.31
